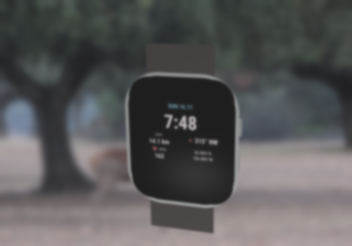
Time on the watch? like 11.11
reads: 7.48
